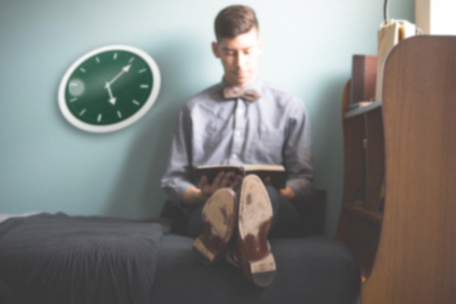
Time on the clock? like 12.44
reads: 5.06
